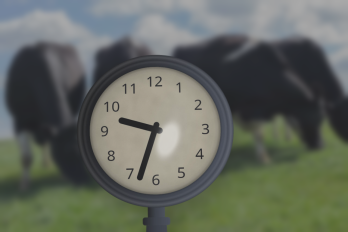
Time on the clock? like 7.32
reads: 9.33
